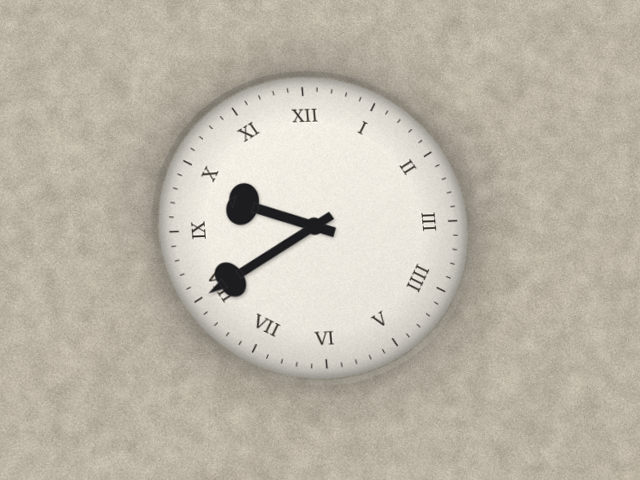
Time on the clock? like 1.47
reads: 9.40
